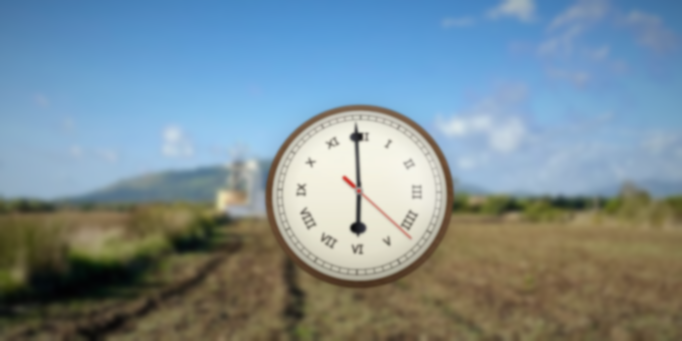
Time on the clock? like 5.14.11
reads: 5.59.22
